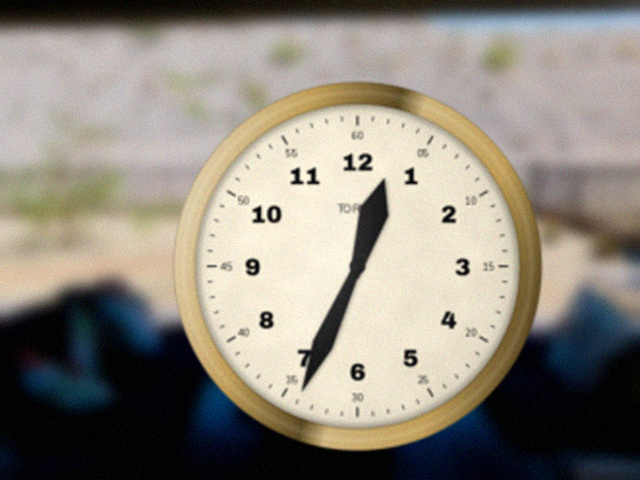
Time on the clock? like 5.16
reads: 12.34
